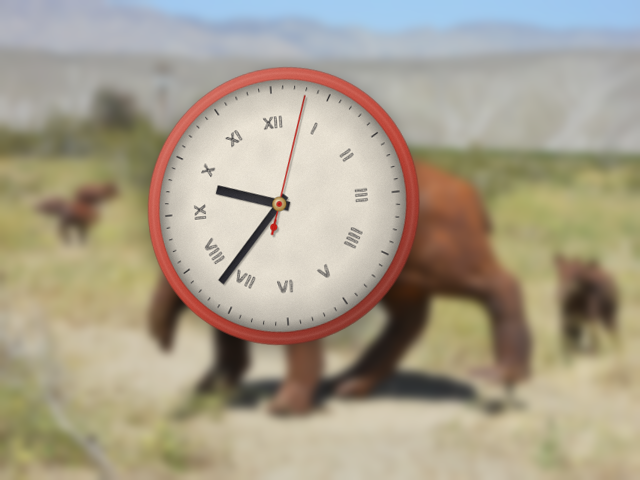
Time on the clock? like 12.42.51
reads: 9.37.03
